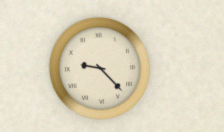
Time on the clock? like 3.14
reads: 9.23
